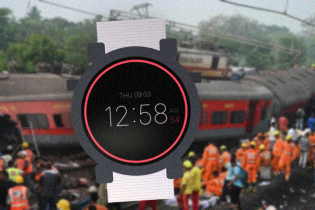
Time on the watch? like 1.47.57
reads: 12.58.54
